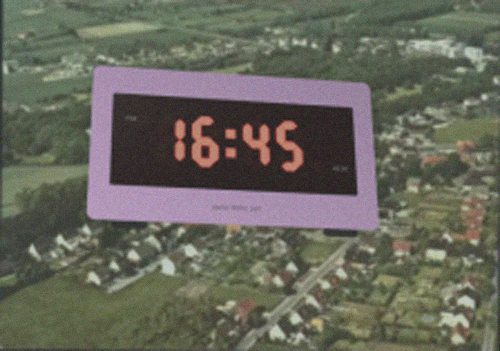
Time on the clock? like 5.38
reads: 16.45
